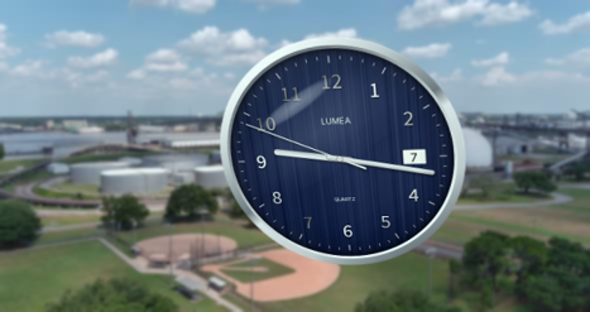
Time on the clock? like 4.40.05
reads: 9.16.49
